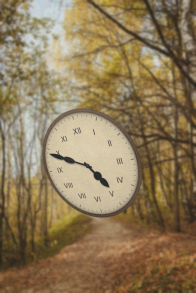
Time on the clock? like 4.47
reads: 4.49
